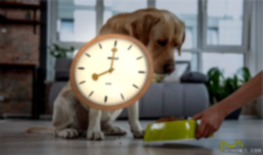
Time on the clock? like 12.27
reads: 8.00
